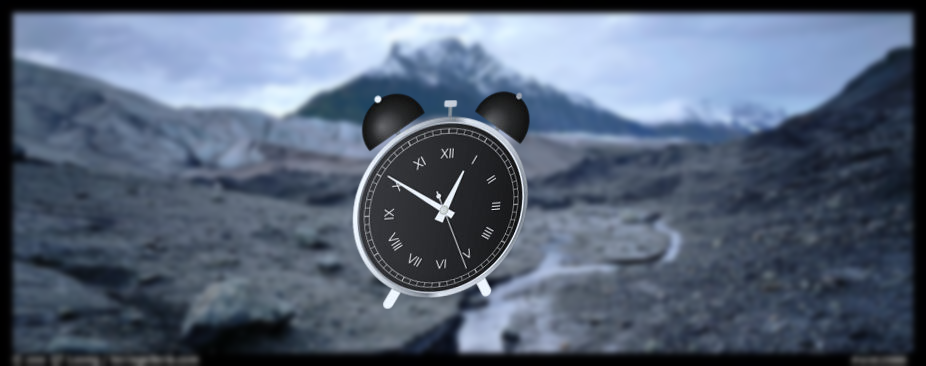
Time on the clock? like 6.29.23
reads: 12.50.26
